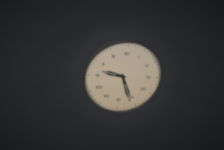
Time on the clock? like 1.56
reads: 9.26
